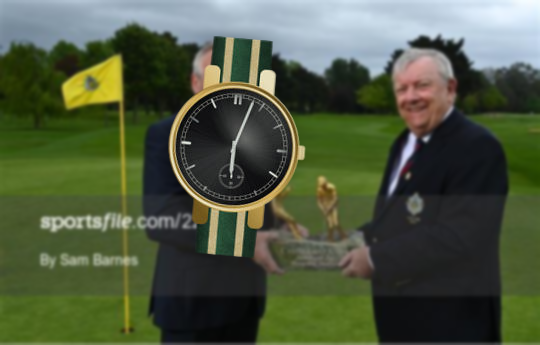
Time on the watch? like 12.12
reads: 6.03
